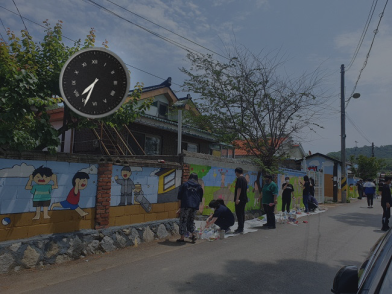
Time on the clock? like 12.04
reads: 7.34
